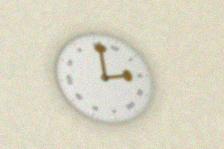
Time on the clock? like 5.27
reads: 1.56
